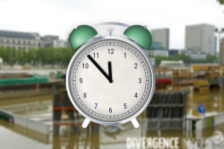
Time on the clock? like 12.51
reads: 11.53
